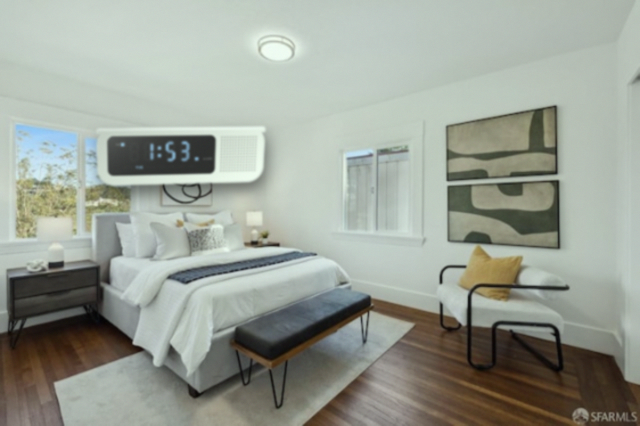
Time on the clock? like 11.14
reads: 1.53
